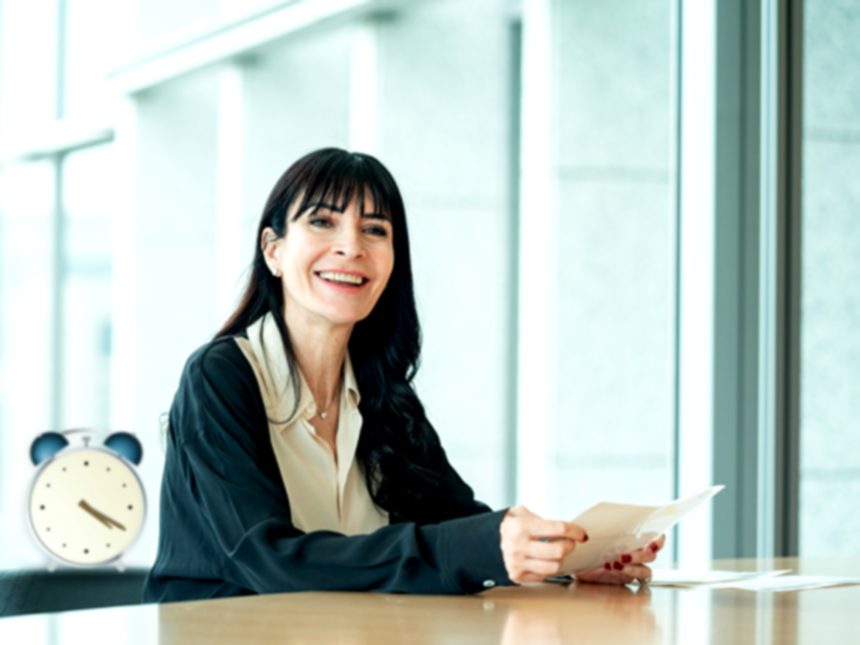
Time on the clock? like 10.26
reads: 4.20
